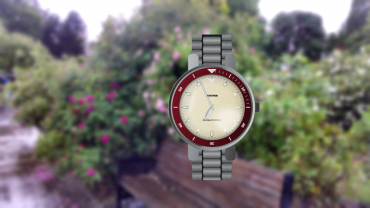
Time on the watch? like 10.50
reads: 6.56
